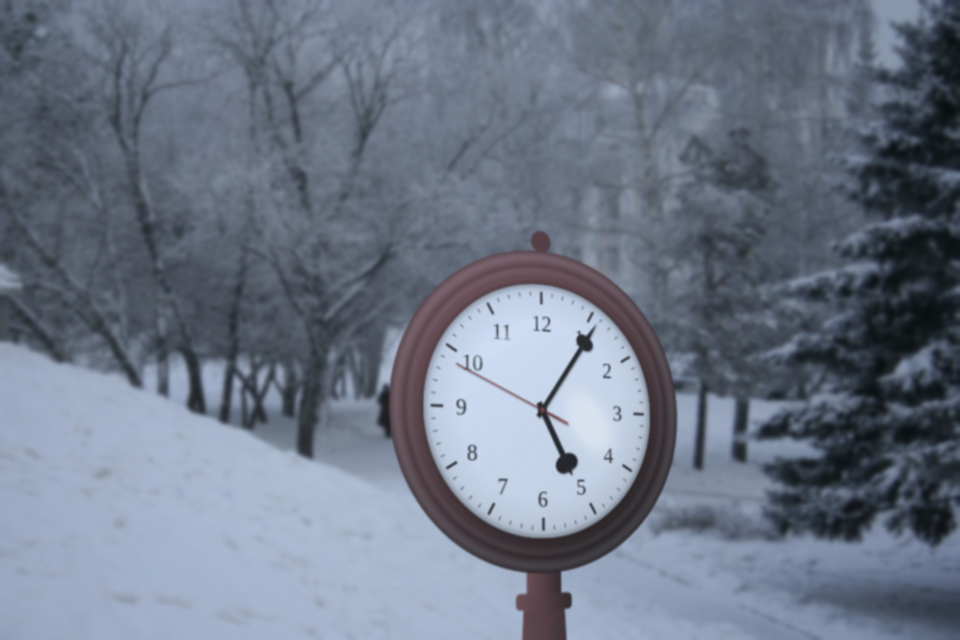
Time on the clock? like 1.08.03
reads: 5.05.49
